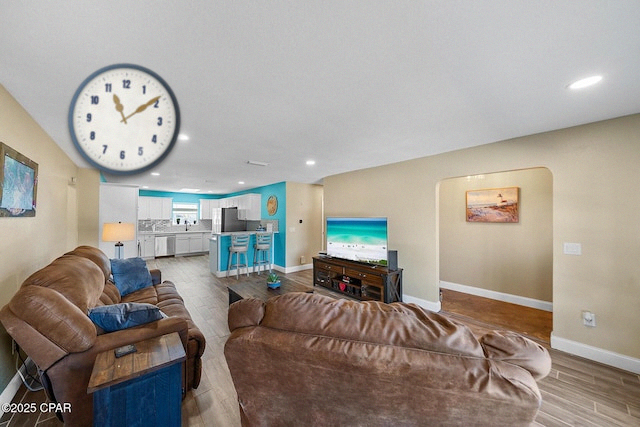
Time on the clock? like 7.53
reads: 11.09
